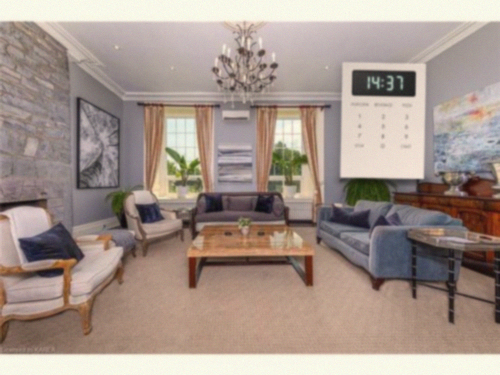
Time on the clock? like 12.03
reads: 14.37
